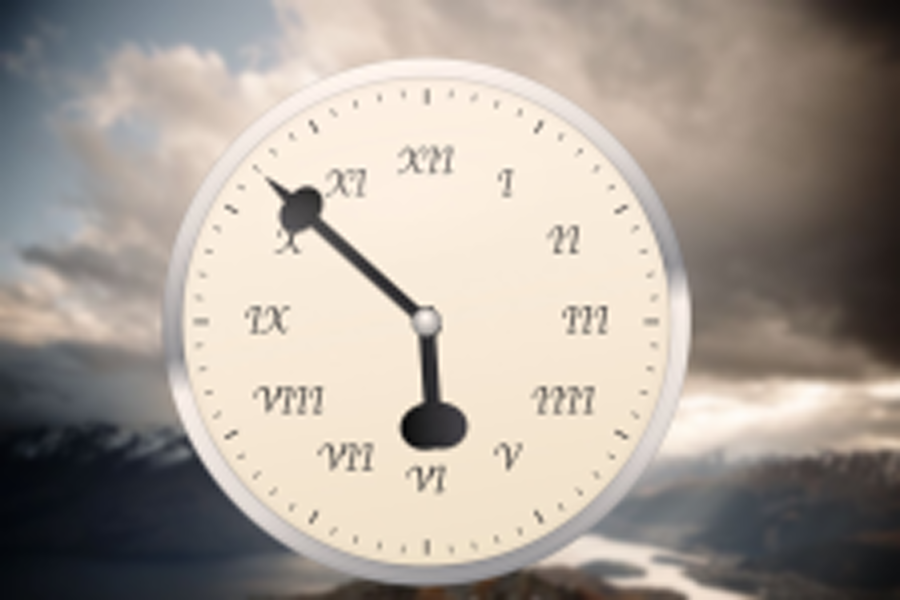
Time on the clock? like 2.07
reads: 5.52
